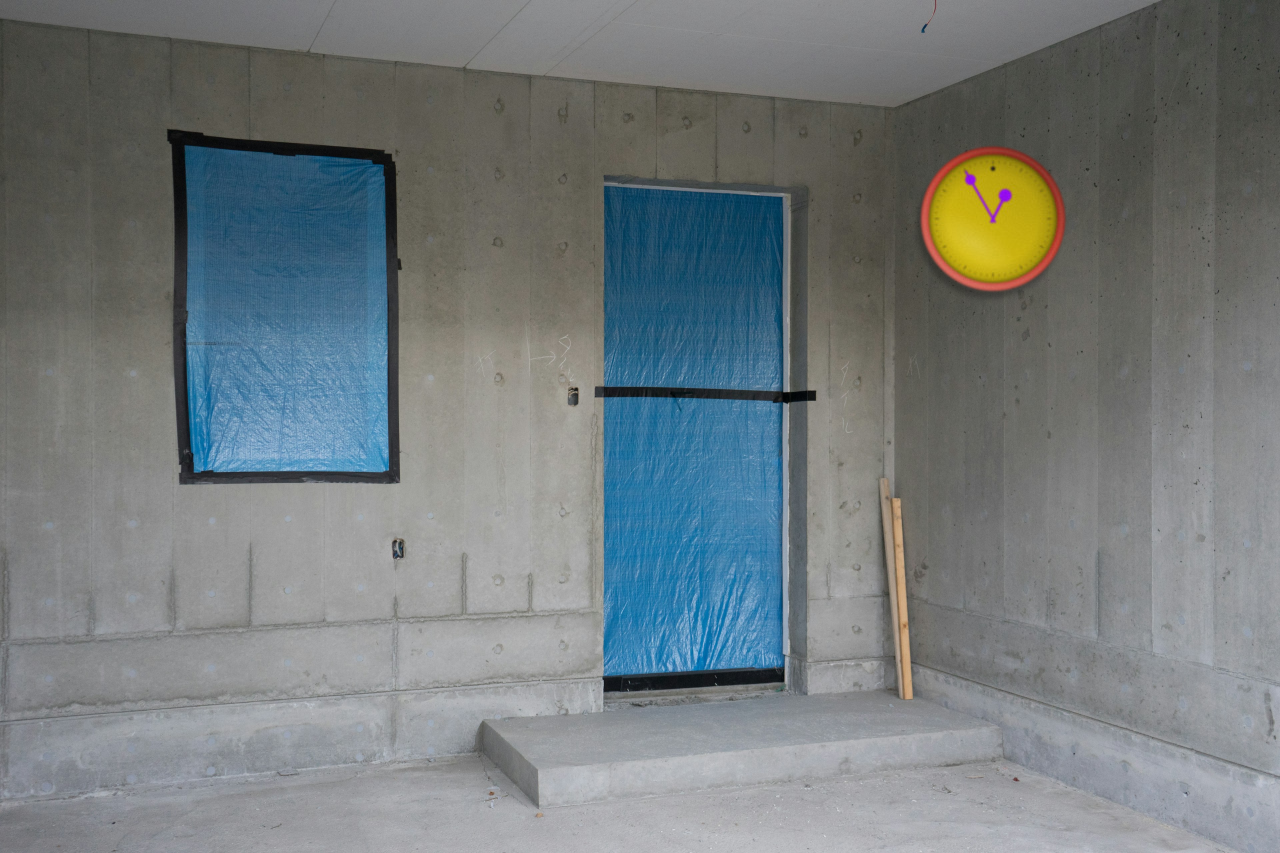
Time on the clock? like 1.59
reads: 12.55
